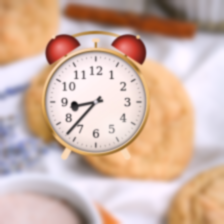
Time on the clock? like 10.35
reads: 8.37
